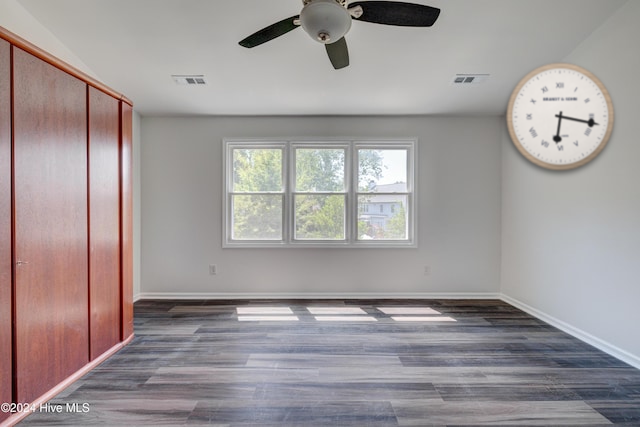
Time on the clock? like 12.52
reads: 6.17
